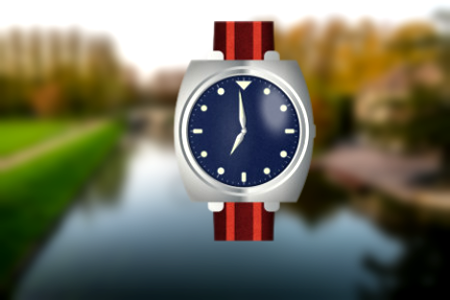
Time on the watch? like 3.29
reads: 6.59
